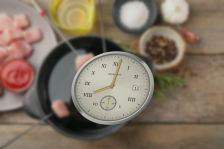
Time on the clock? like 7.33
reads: 8.01
